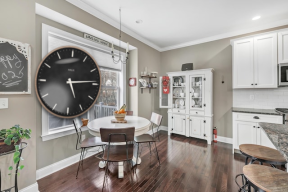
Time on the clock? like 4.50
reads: 5.14
